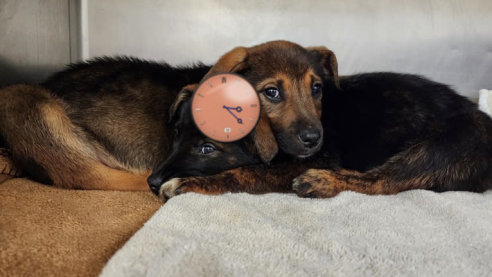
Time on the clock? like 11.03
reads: 3.23
